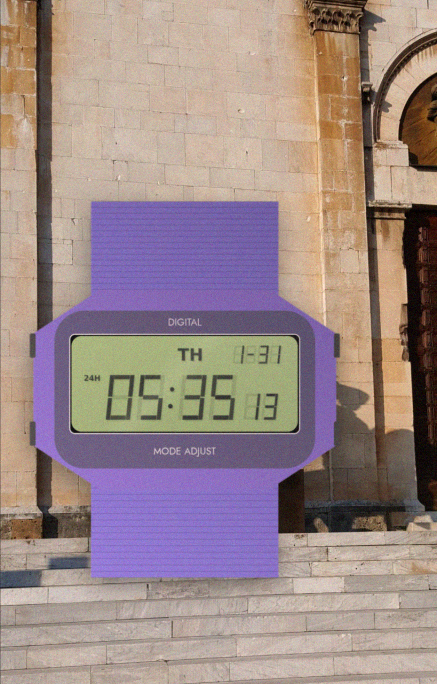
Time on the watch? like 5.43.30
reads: 5.35.13
